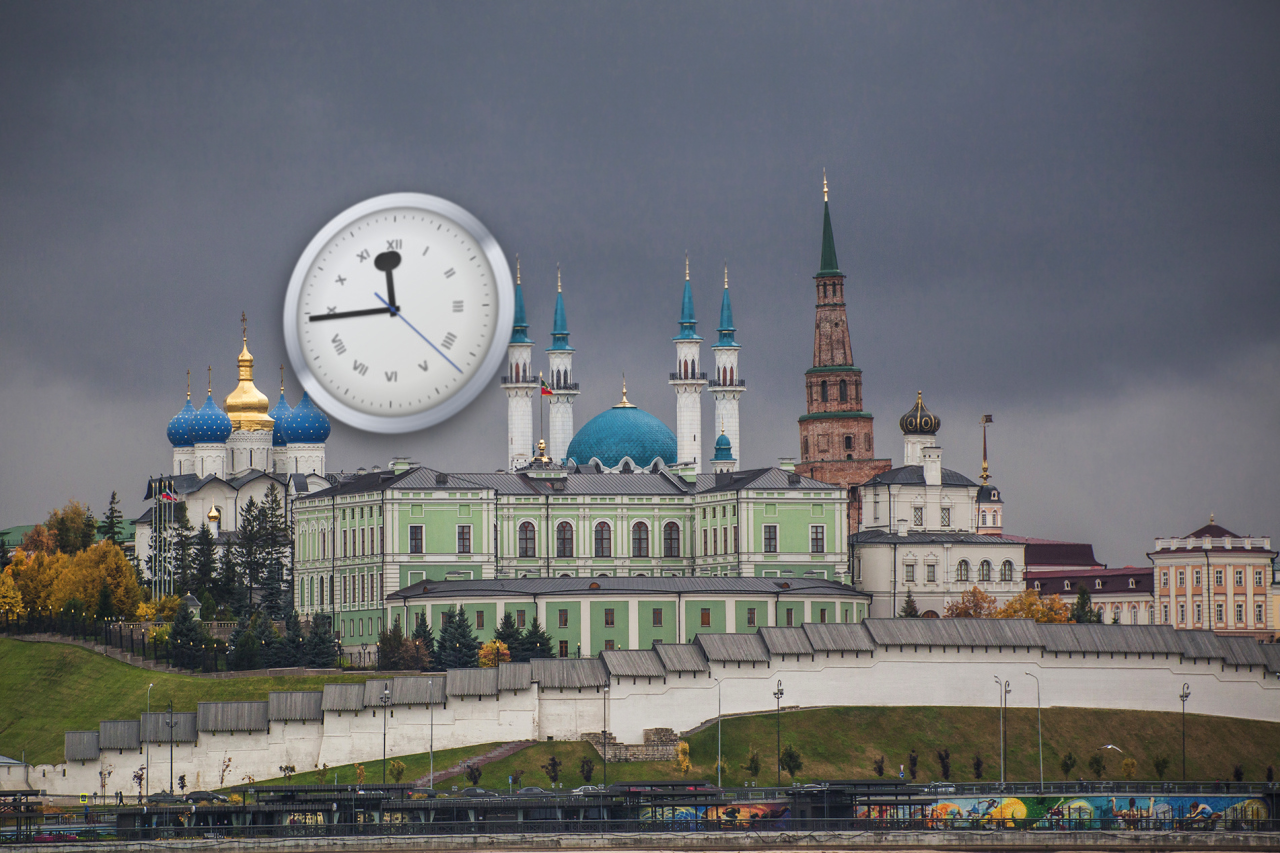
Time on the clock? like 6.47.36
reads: 11.44.22
